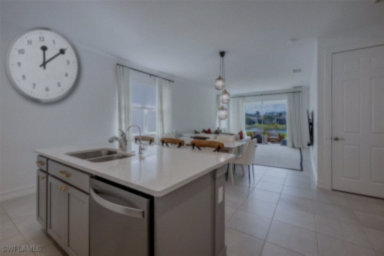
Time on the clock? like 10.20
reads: 12.10
